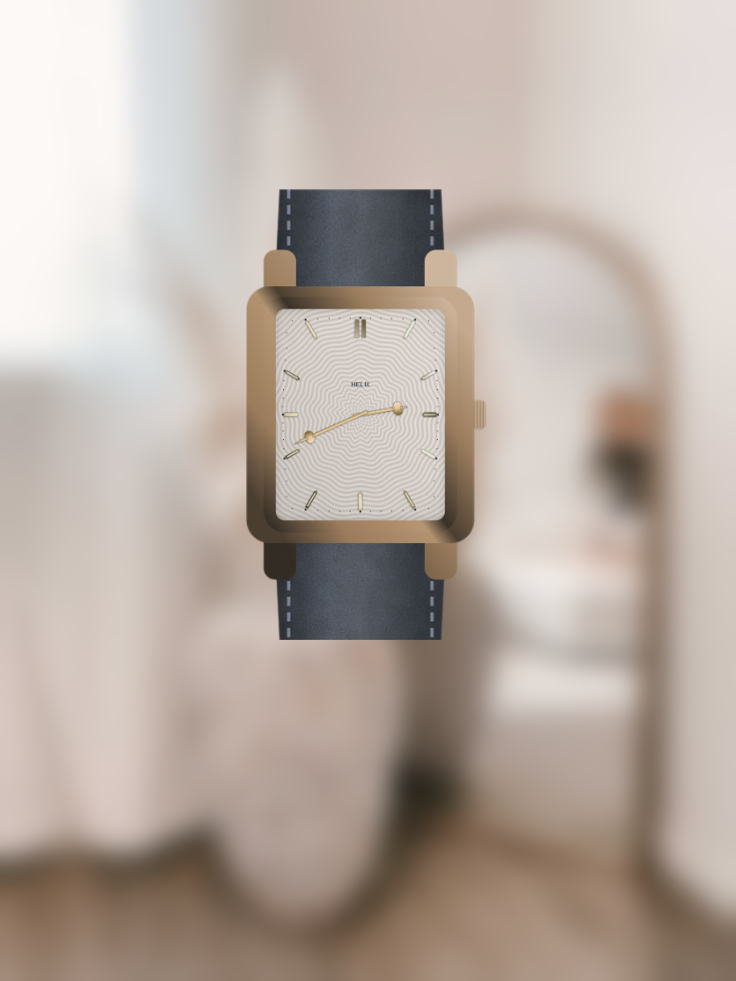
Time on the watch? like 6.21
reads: 2.41
